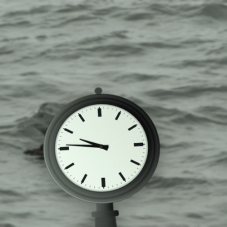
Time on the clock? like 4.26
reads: 9.46
